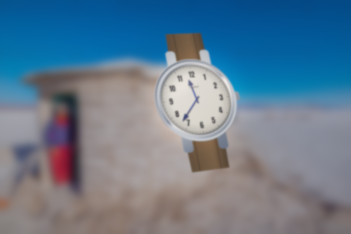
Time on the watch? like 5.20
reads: 11.37
